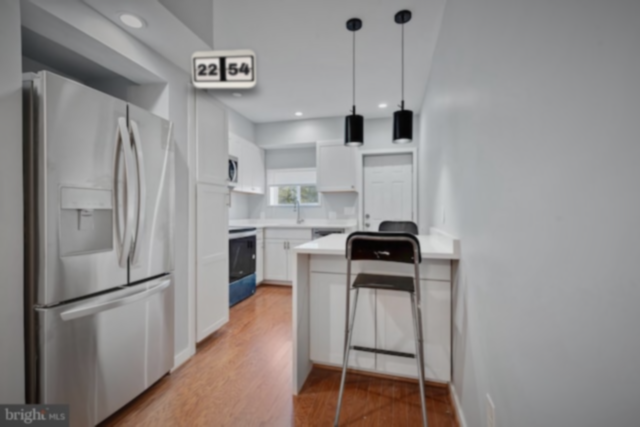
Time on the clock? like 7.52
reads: 22.54
